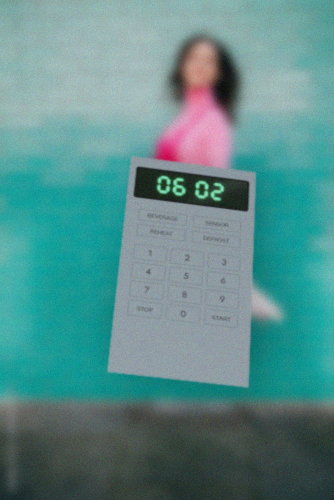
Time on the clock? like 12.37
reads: 6.02
